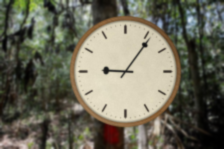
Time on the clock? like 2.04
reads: 9.06
